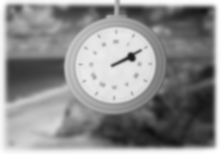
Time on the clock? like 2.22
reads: 2.10
